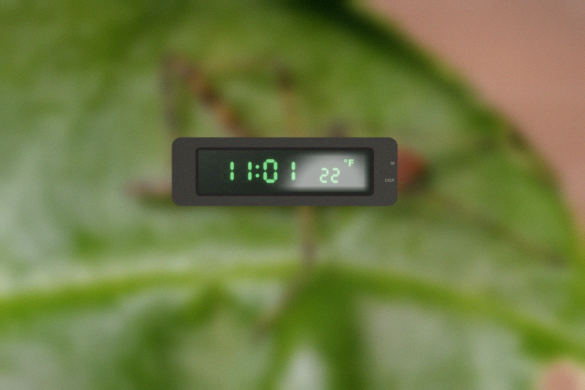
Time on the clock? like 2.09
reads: 11.01
